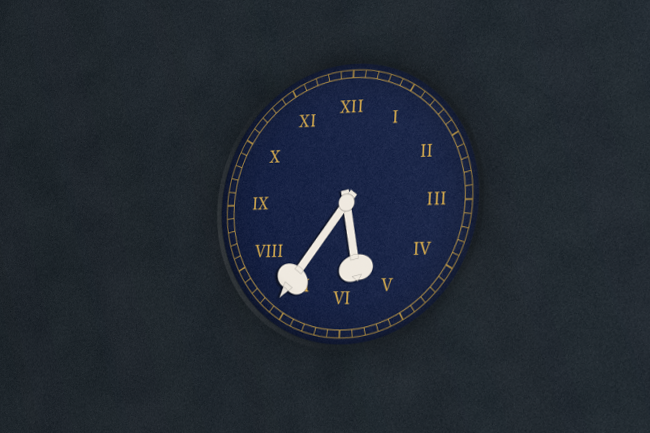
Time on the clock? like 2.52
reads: 5.36
